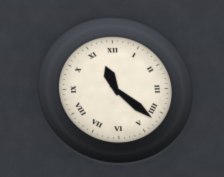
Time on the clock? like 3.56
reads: 11.22
